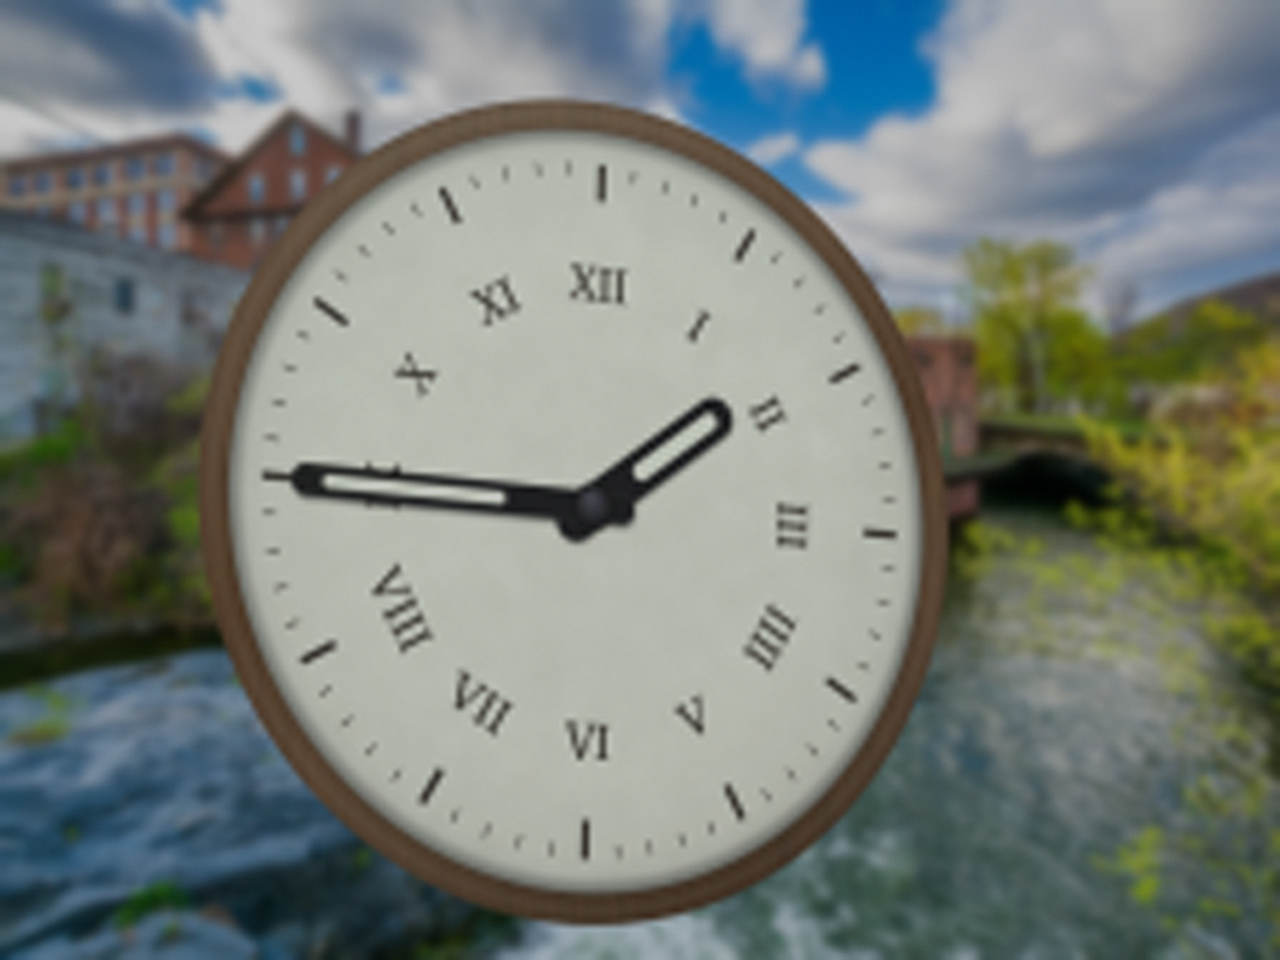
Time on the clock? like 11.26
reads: 1.45
